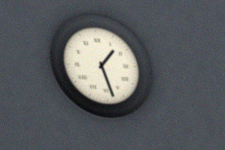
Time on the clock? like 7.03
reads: 1.28
